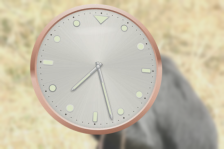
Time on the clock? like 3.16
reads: 7.27
